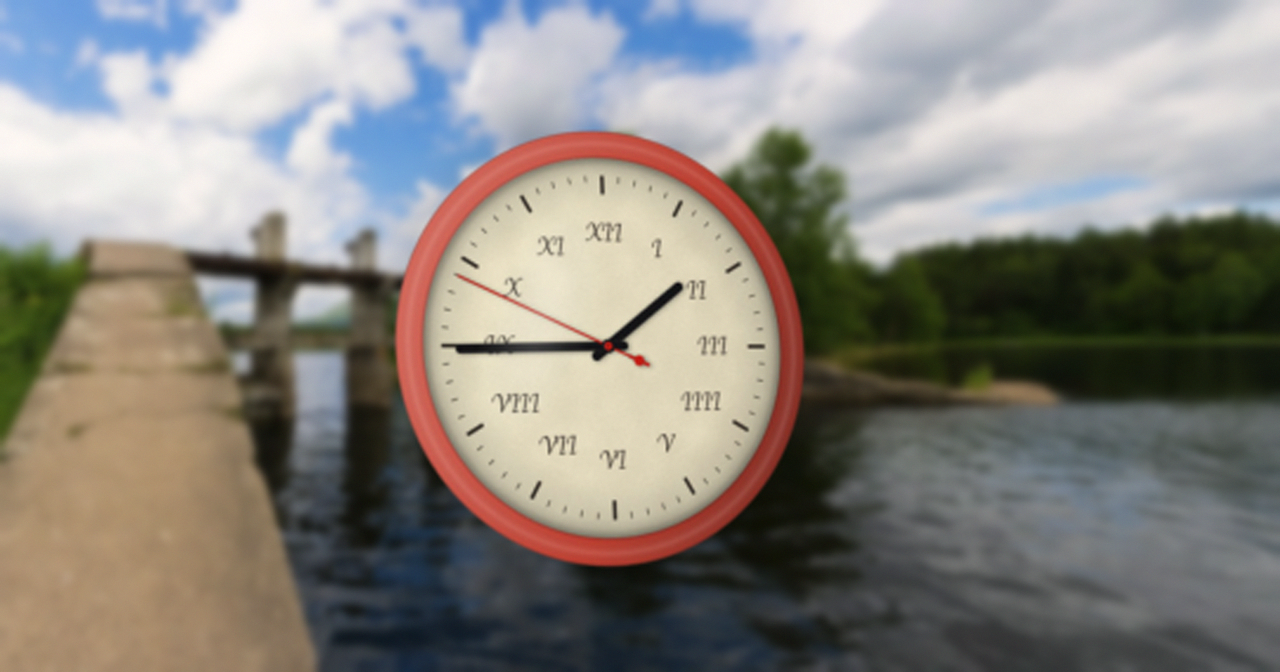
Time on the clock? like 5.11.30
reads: 1.44.49
